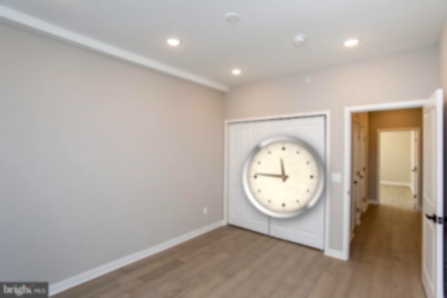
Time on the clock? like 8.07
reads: 11.46
